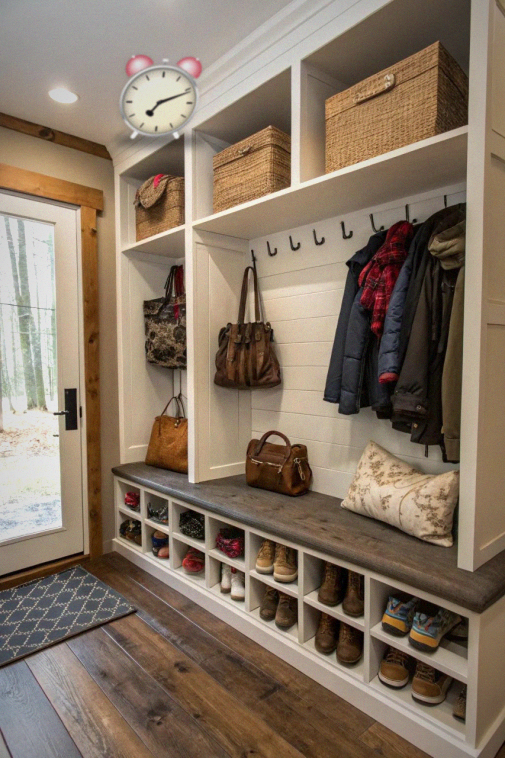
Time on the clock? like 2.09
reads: 7.11
